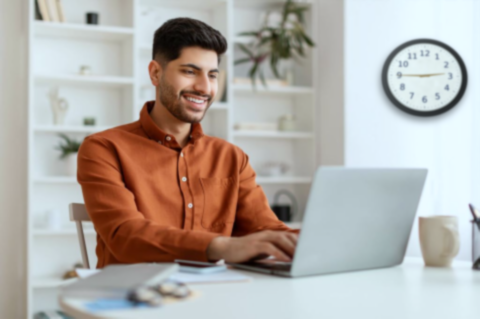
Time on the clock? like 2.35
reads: 2.45
